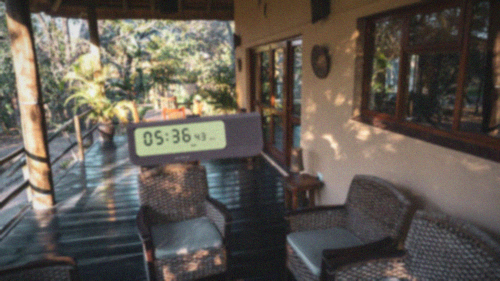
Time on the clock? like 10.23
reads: 5.36
